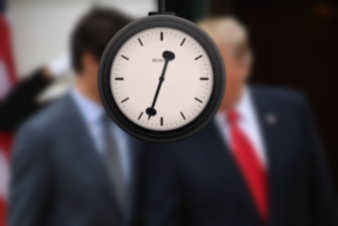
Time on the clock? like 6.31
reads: 12.33
